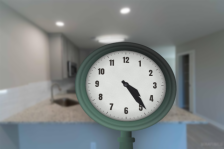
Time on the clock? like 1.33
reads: 4.24
